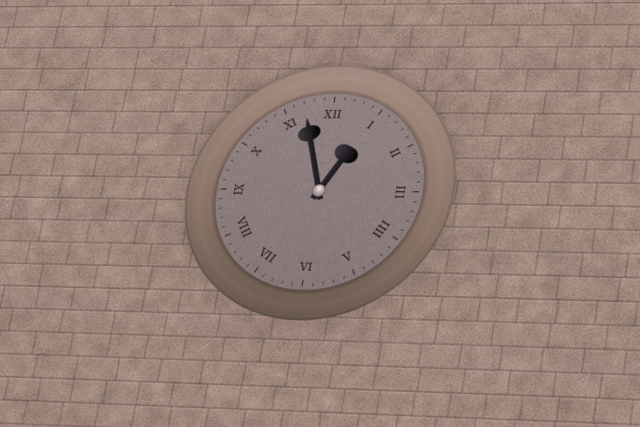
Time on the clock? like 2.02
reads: 12.57
